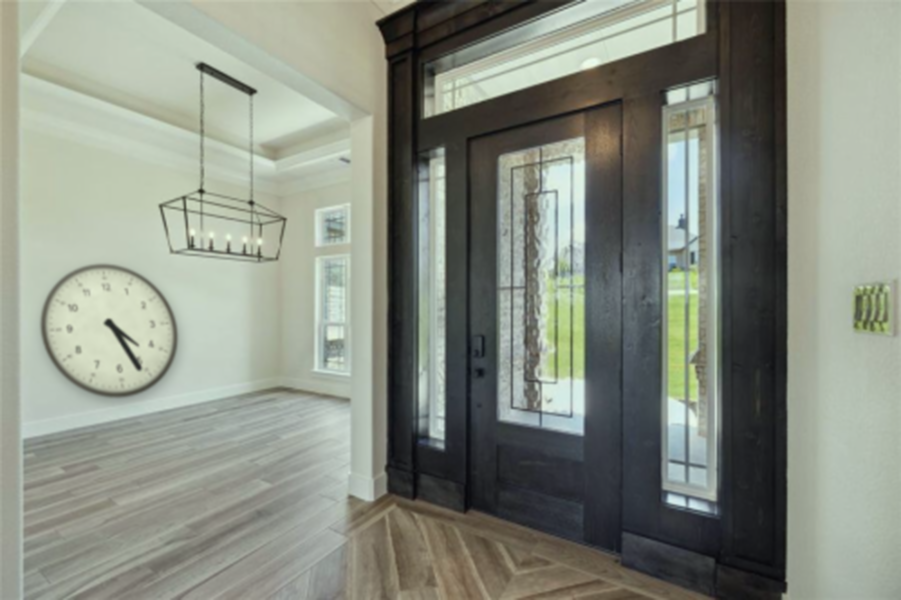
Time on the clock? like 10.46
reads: 4.26
